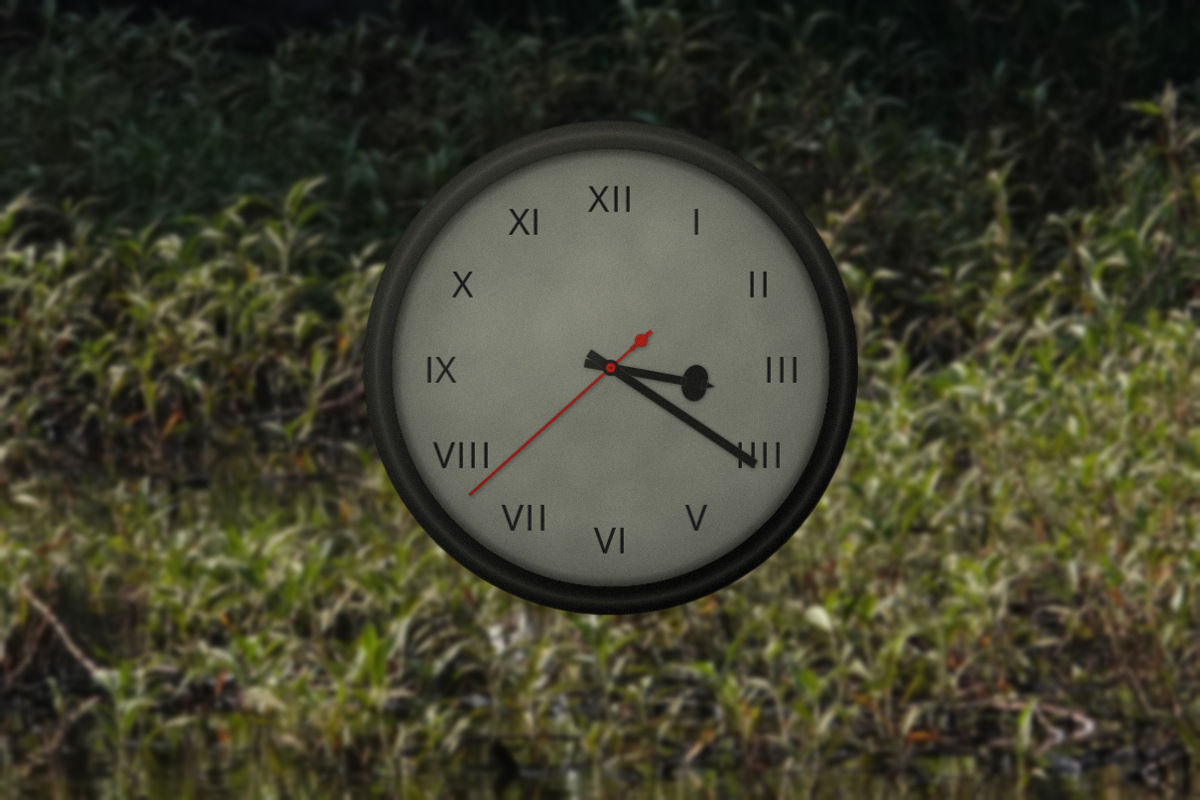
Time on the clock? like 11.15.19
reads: 3.20.38
